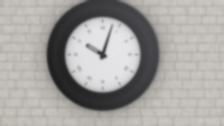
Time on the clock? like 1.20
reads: 10.03
